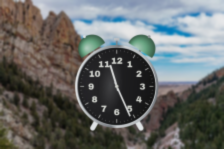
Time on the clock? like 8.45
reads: 11.26
